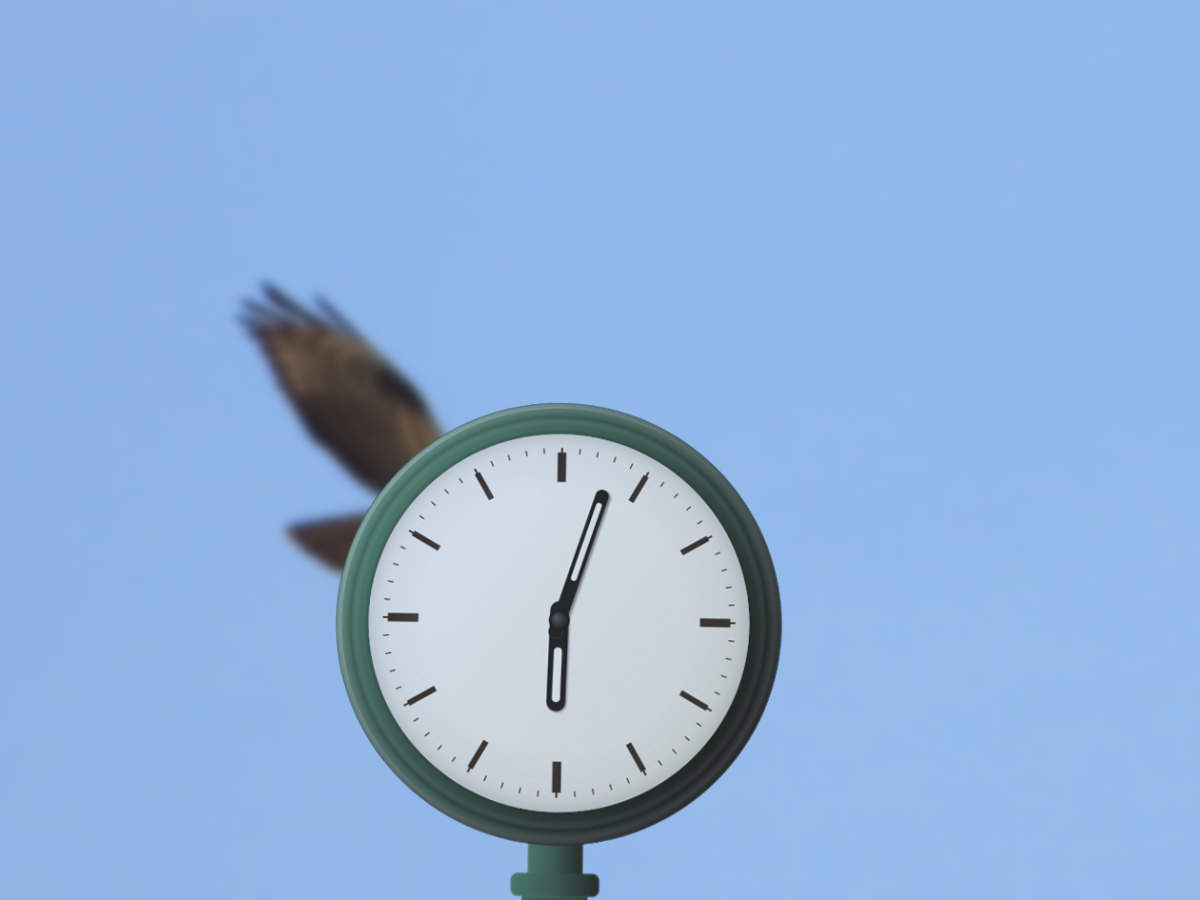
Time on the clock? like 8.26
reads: 6.03
